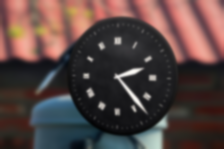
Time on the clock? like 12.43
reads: 2.23
